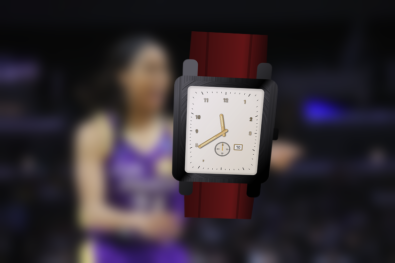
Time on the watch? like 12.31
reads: 11.39
